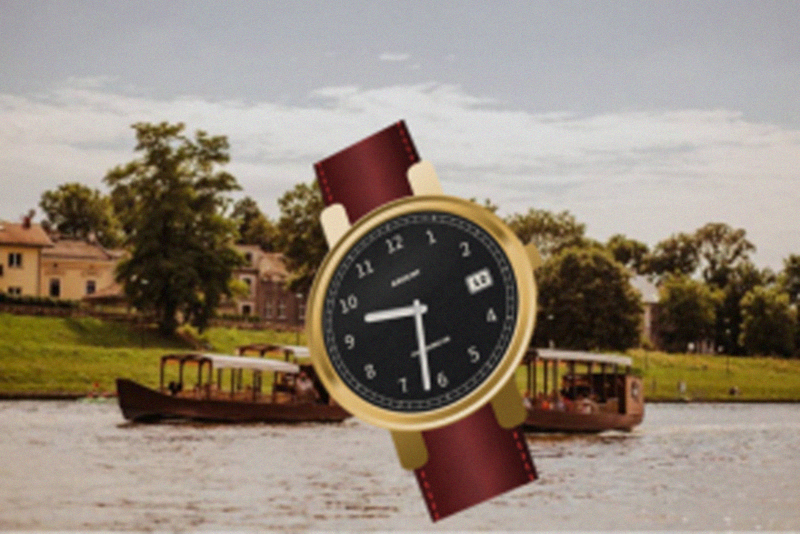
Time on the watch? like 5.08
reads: 9.32
